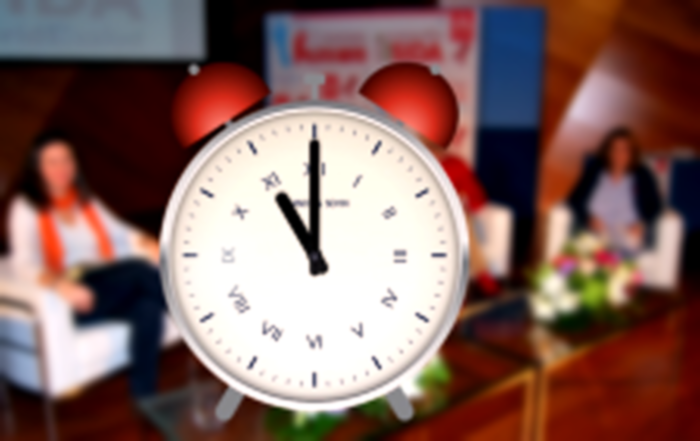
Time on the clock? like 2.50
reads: 11.00
